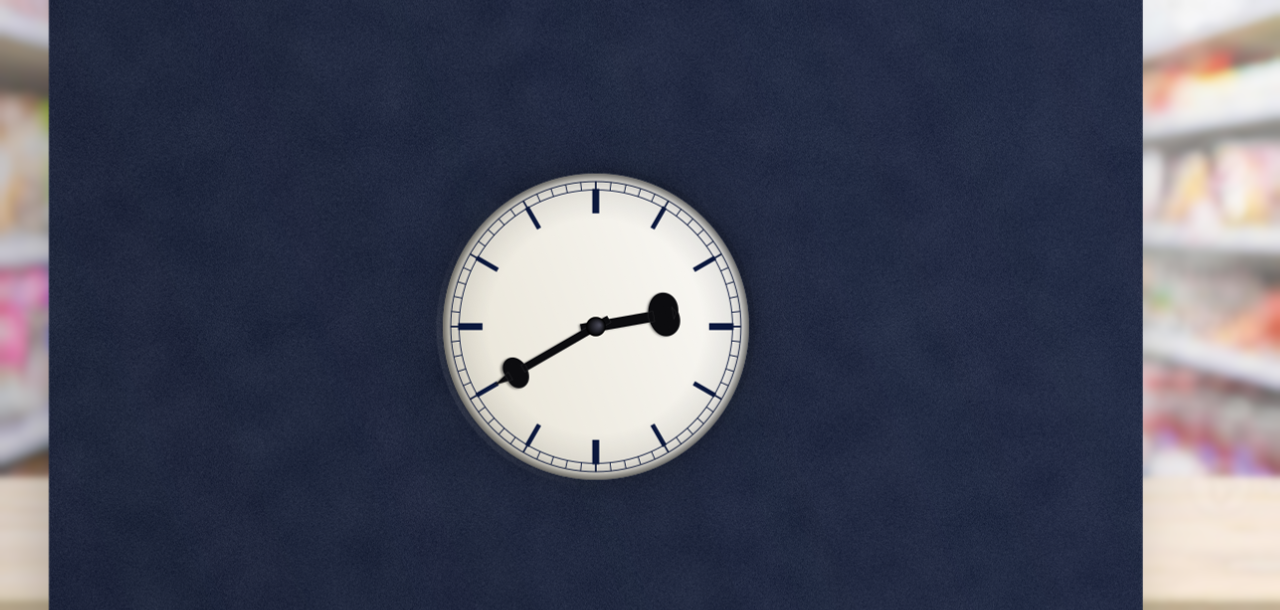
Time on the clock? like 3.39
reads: 2.40
